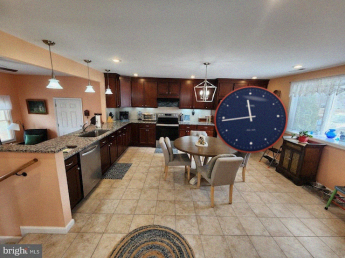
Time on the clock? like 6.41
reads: 11.44
